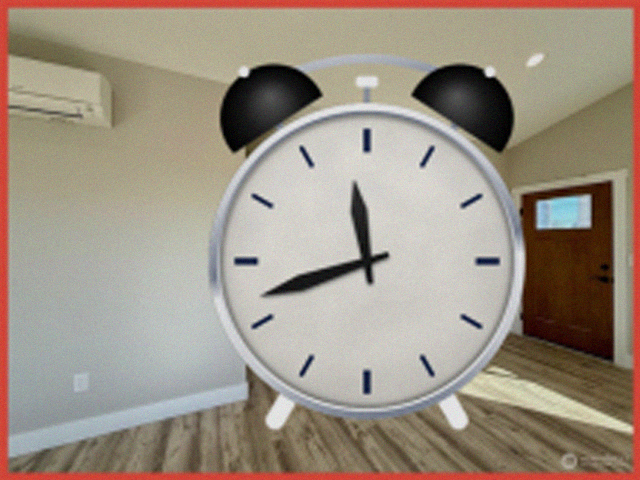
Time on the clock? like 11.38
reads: 11.42
